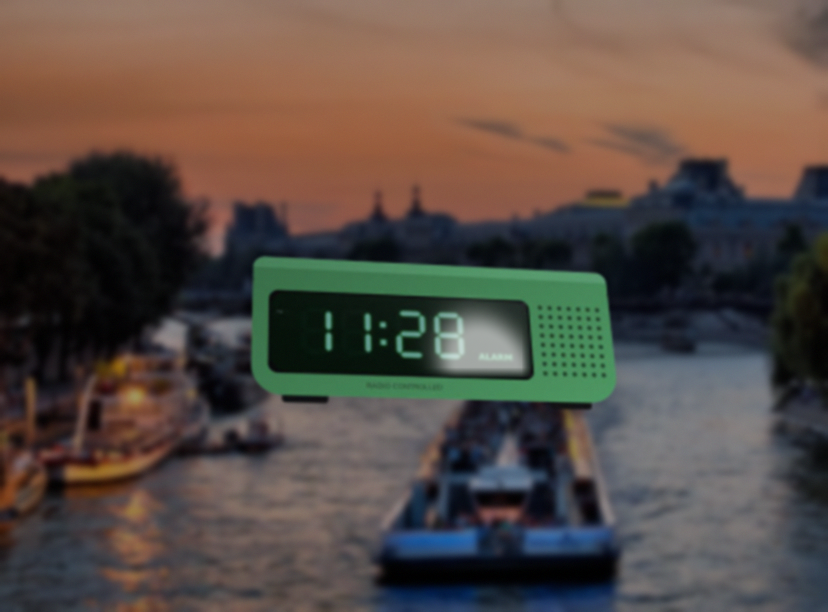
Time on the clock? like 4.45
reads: 11.28
